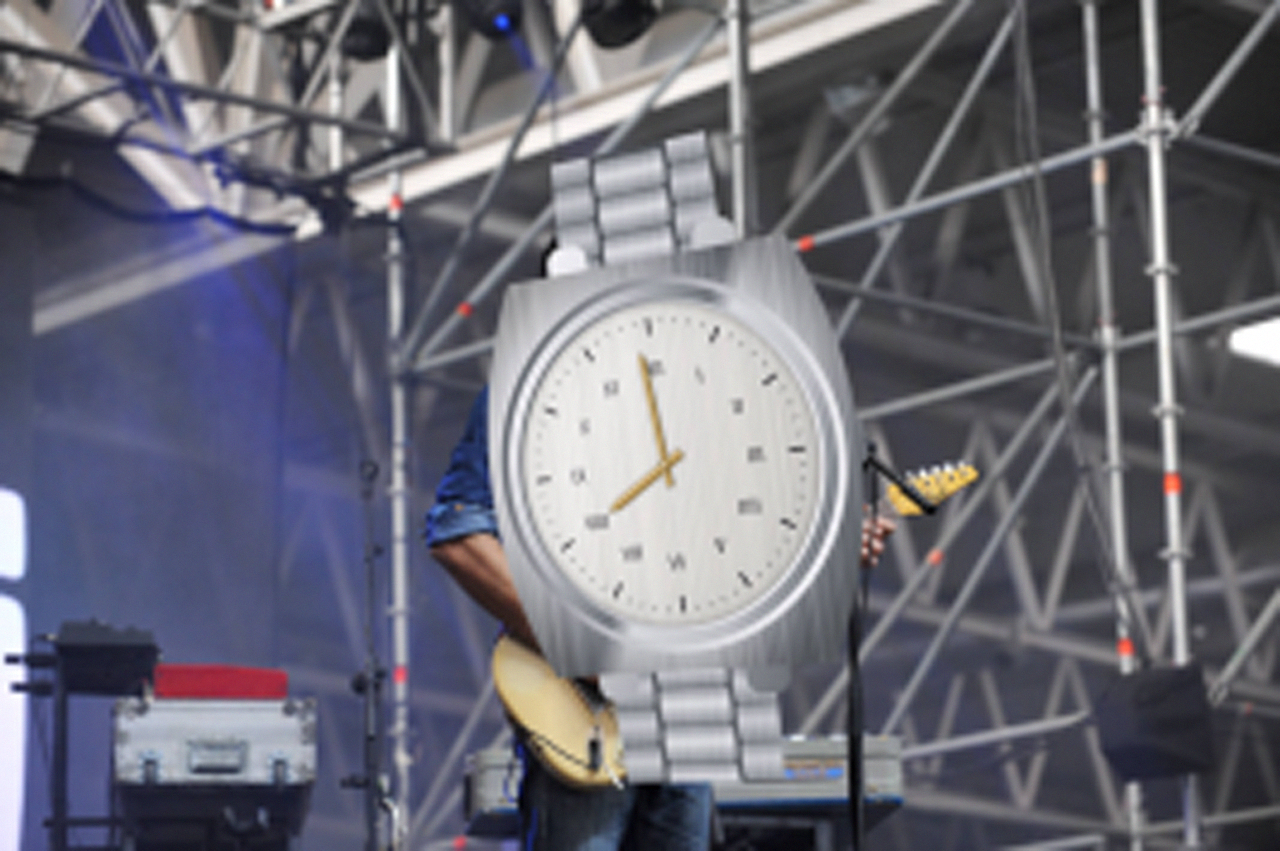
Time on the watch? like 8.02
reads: 7.59
